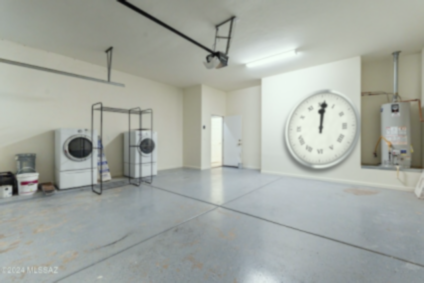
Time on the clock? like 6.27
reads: 12.01
